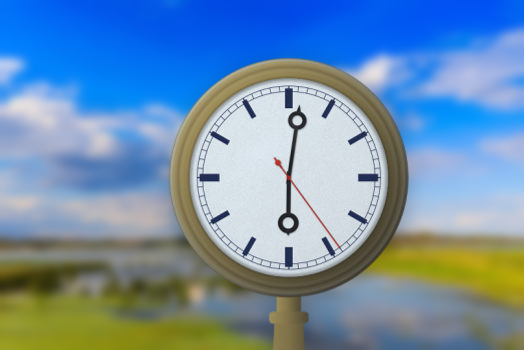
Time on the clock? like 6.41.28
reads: 6.01.24
